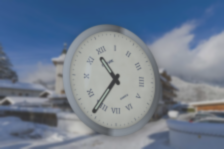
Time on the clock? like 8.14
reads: 11.41
